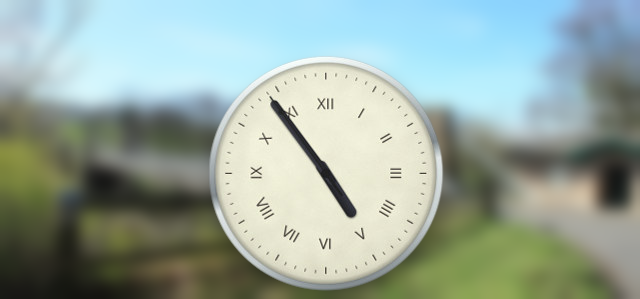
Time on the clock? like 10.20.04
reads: 4.53.54
